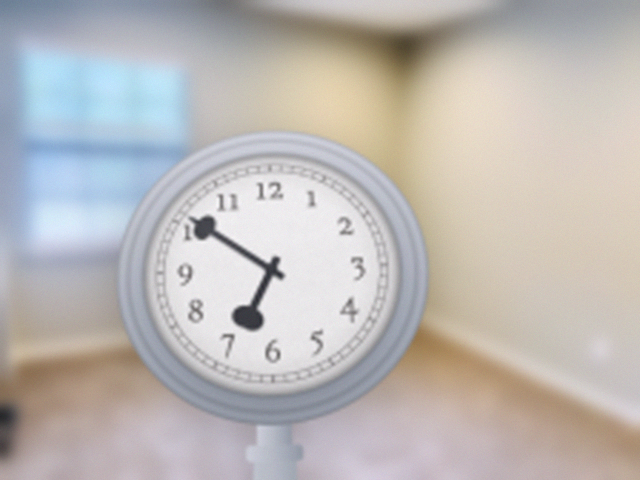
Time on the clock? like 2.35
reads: 6.51
